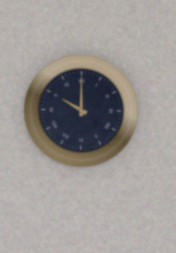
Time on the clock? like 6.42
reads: 10.00
